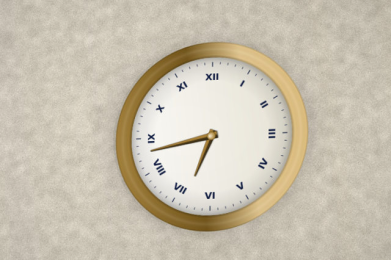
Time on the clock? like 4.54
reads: 6.43
